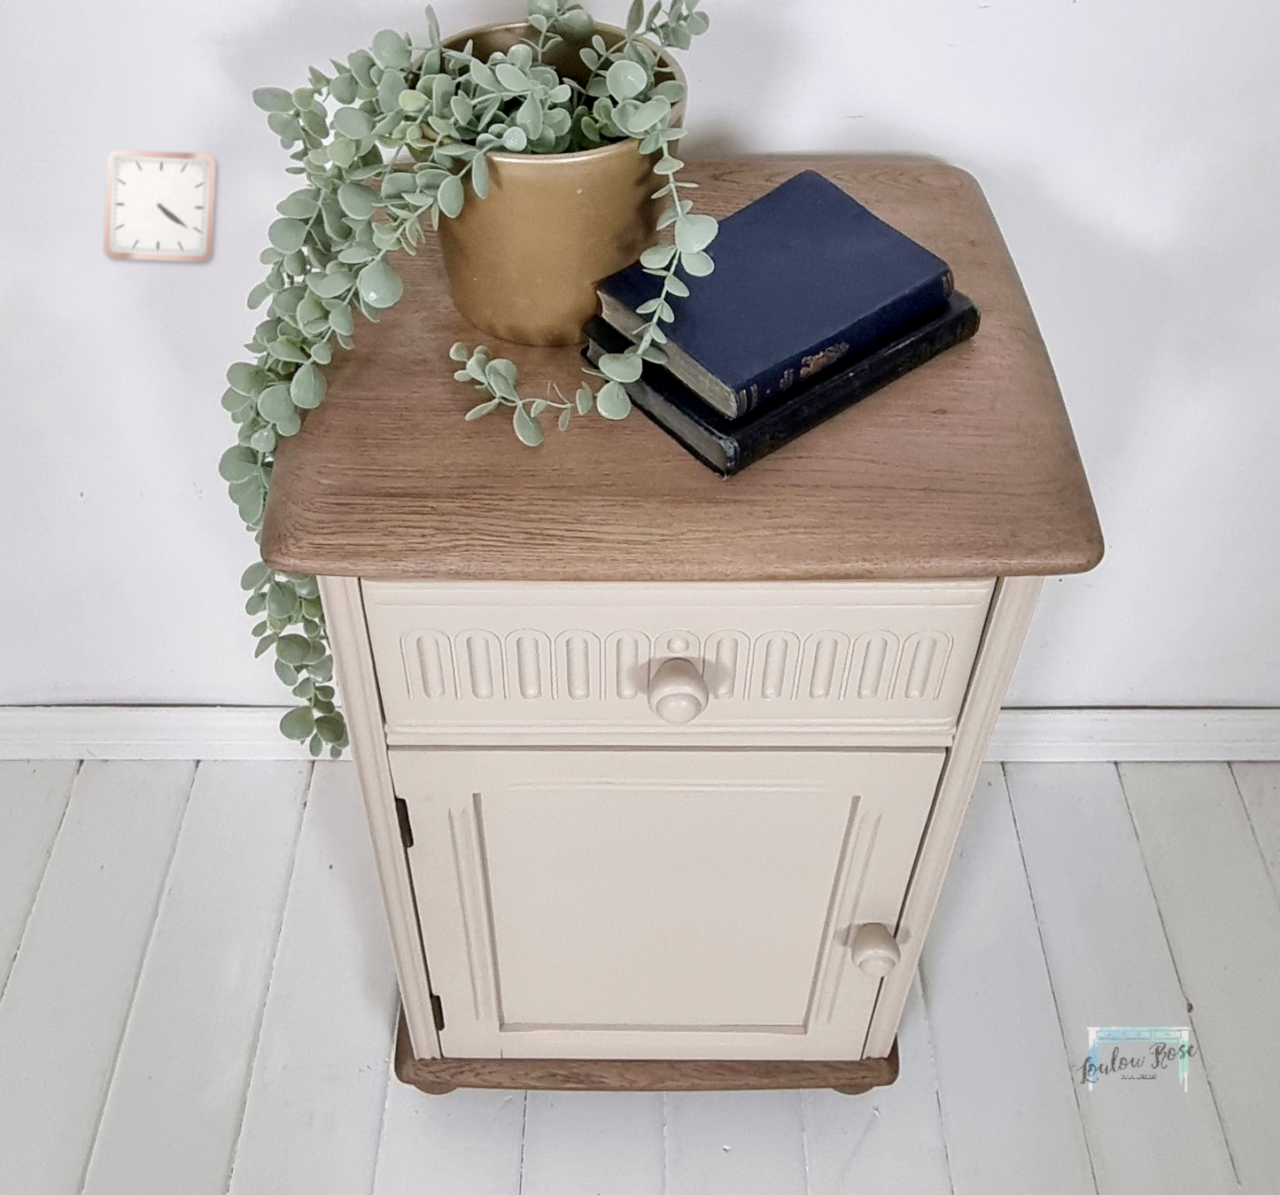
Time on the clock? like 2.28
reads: 4.21
